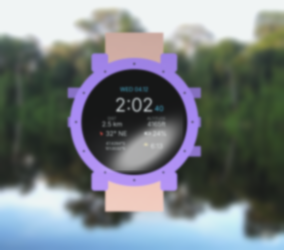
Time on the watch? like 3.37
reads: 2.02
